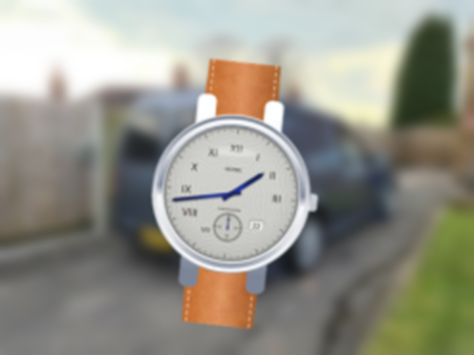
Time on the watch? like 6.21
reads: 1.43
